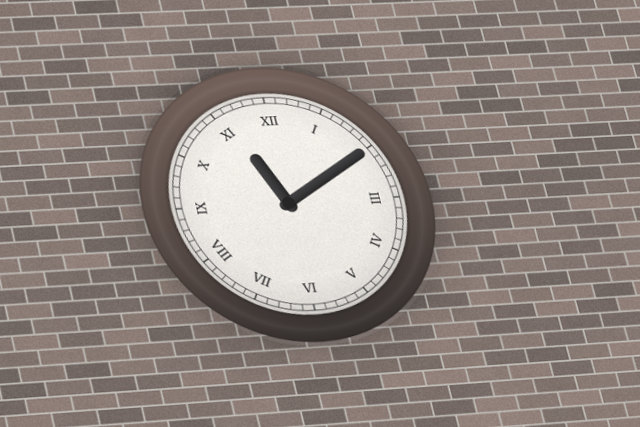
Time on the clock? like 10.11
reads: 11.10
